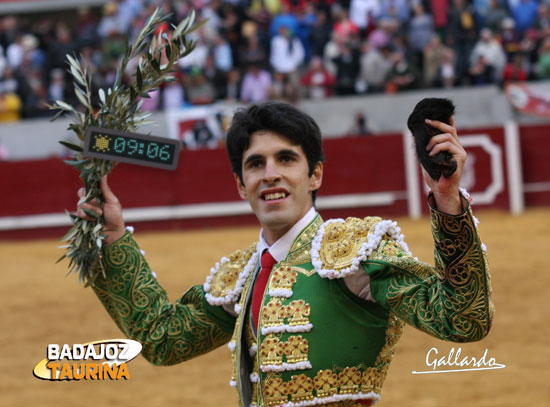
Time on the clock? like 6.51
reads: 9.06
